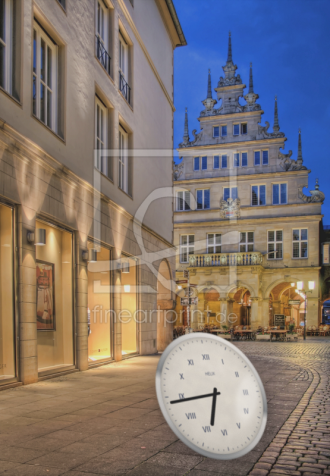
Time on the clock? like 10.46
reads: 6.44
